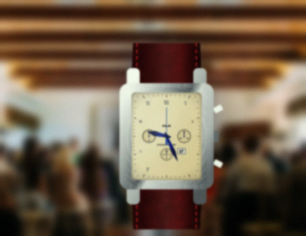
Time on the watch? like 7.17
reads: 9.26
